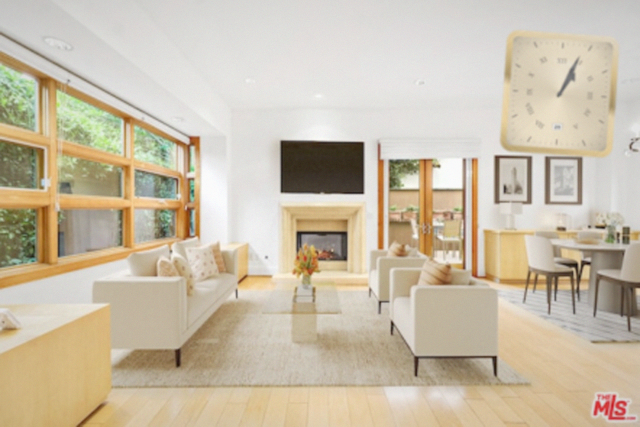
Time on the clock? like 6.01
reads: 1.04
